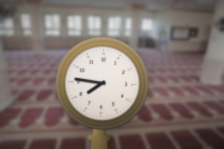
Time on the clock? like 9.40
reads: 7.46
